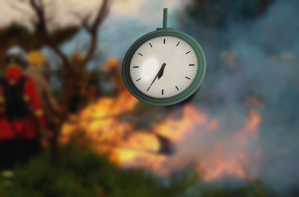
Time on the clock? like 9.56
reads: 6.35
